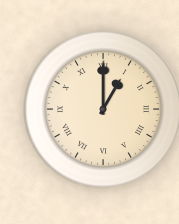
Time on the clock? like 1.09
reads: 1.00
